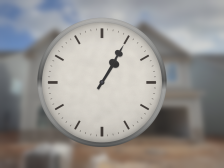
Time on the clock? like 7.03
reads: 1.05
